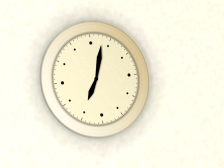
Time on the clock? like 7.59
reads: 7.03
